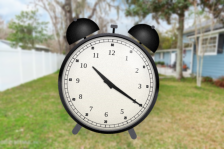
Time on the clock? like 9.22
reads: 10.20
